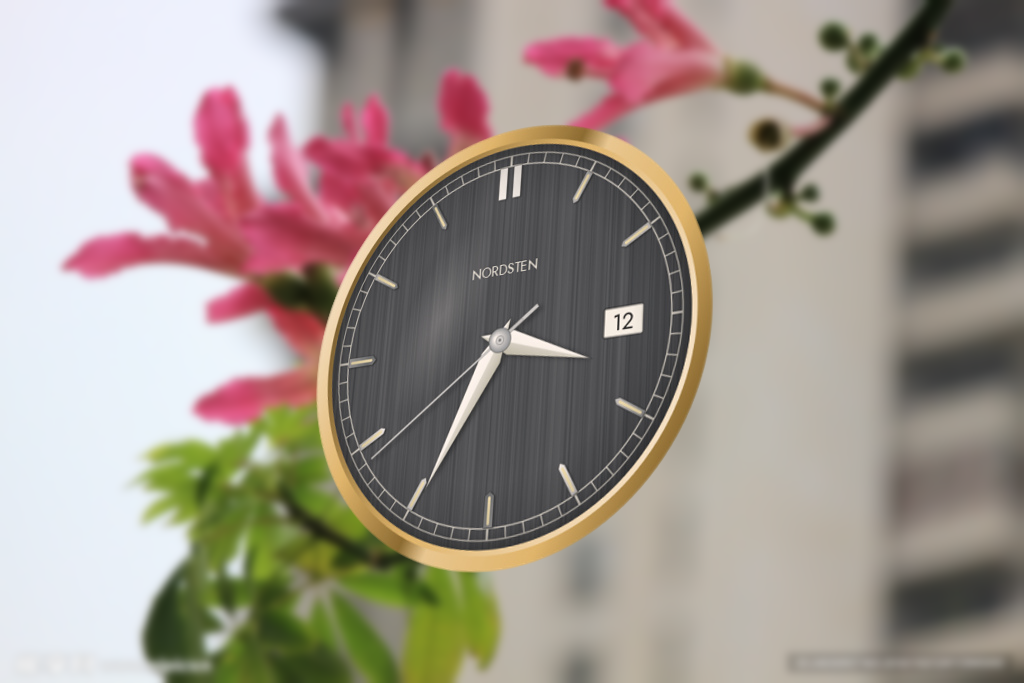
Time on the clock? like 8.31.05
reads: 3.34.39
